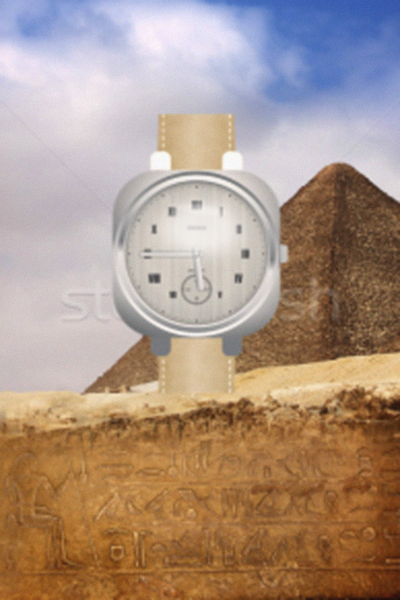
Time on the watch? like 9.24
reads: 5.45
